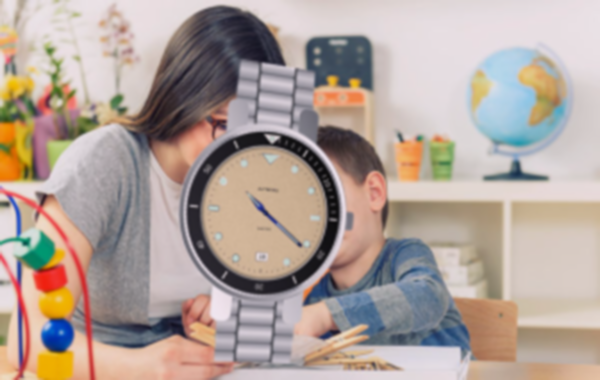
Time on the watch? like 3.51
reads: 10.21
